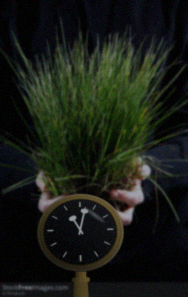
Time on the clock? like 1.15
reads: 11.02
